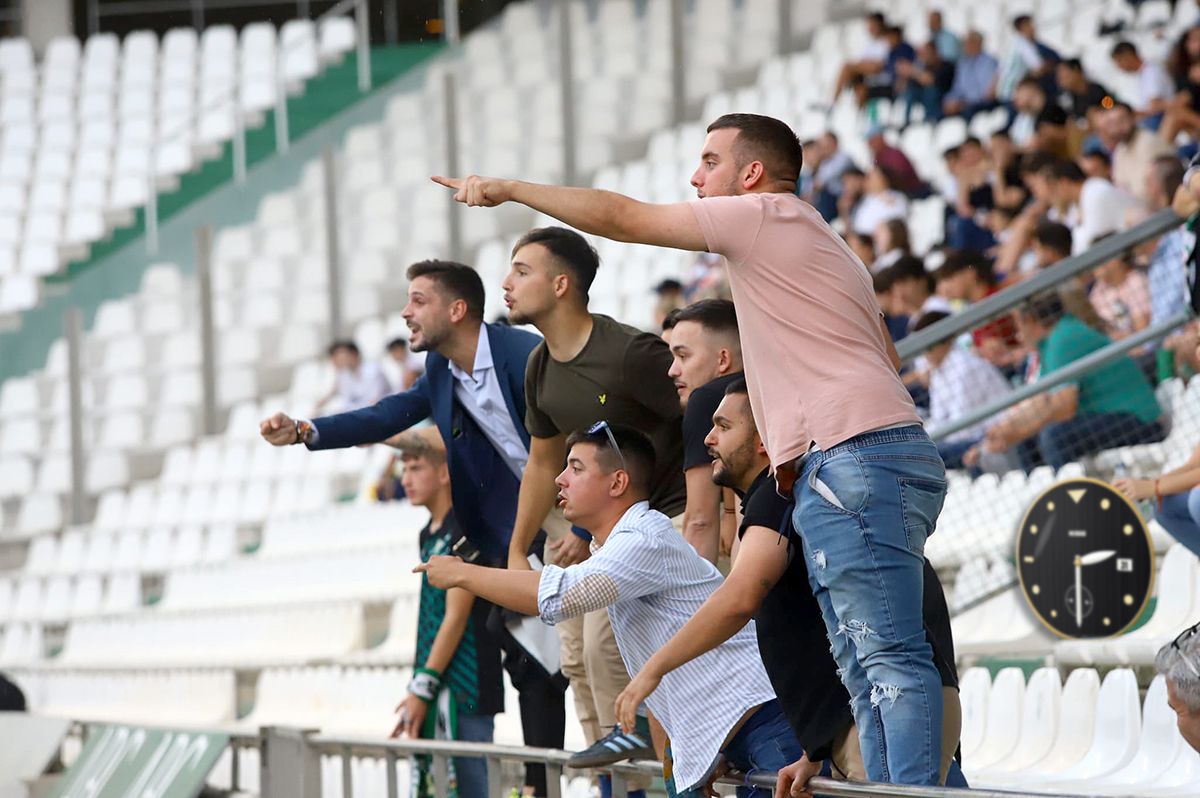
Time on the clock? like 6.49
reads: 2.30
